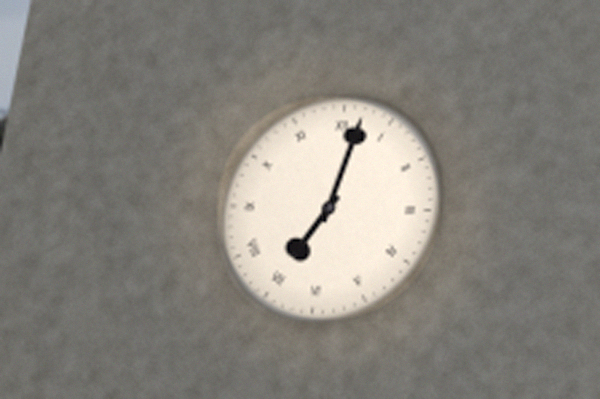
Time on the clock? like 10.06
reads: 7.02
